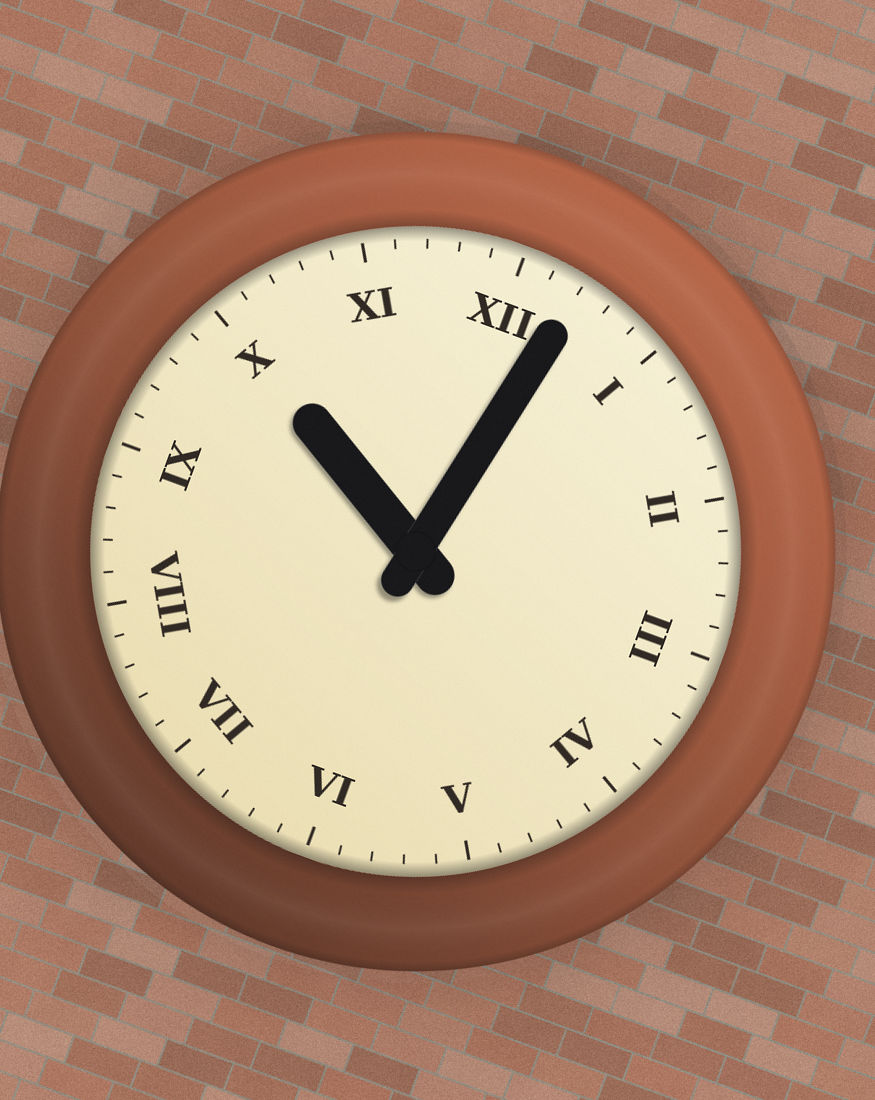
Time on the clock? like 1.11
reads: 10.02
